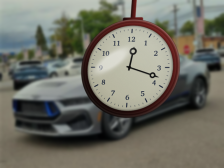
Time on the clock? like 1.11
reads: 12.18
